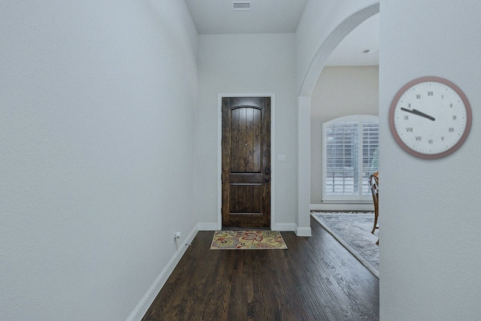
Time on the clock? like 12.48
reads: 9.48
